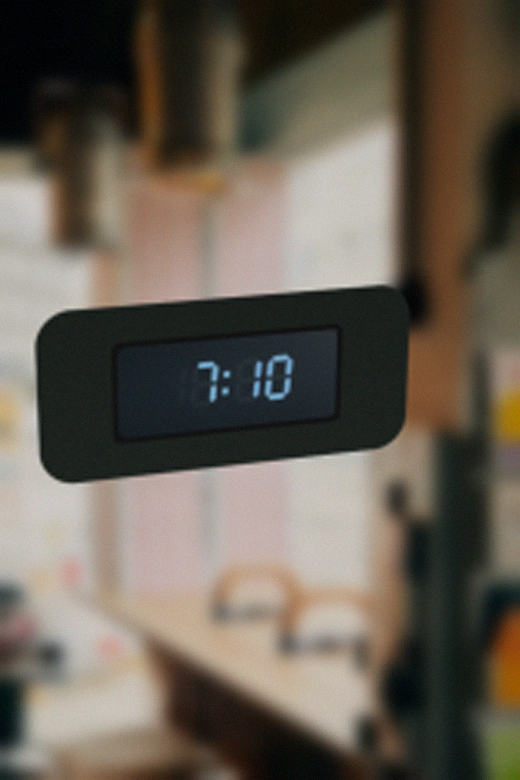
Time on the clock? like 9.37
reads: 7.10
